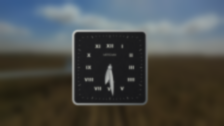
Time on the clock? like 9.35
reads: 6.29
